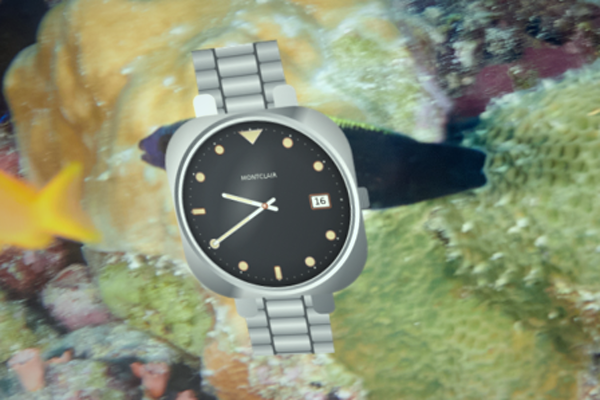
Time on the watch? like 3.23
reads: 9.40
